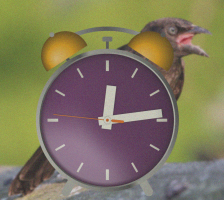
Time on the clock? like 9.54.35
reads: 12.13.46
